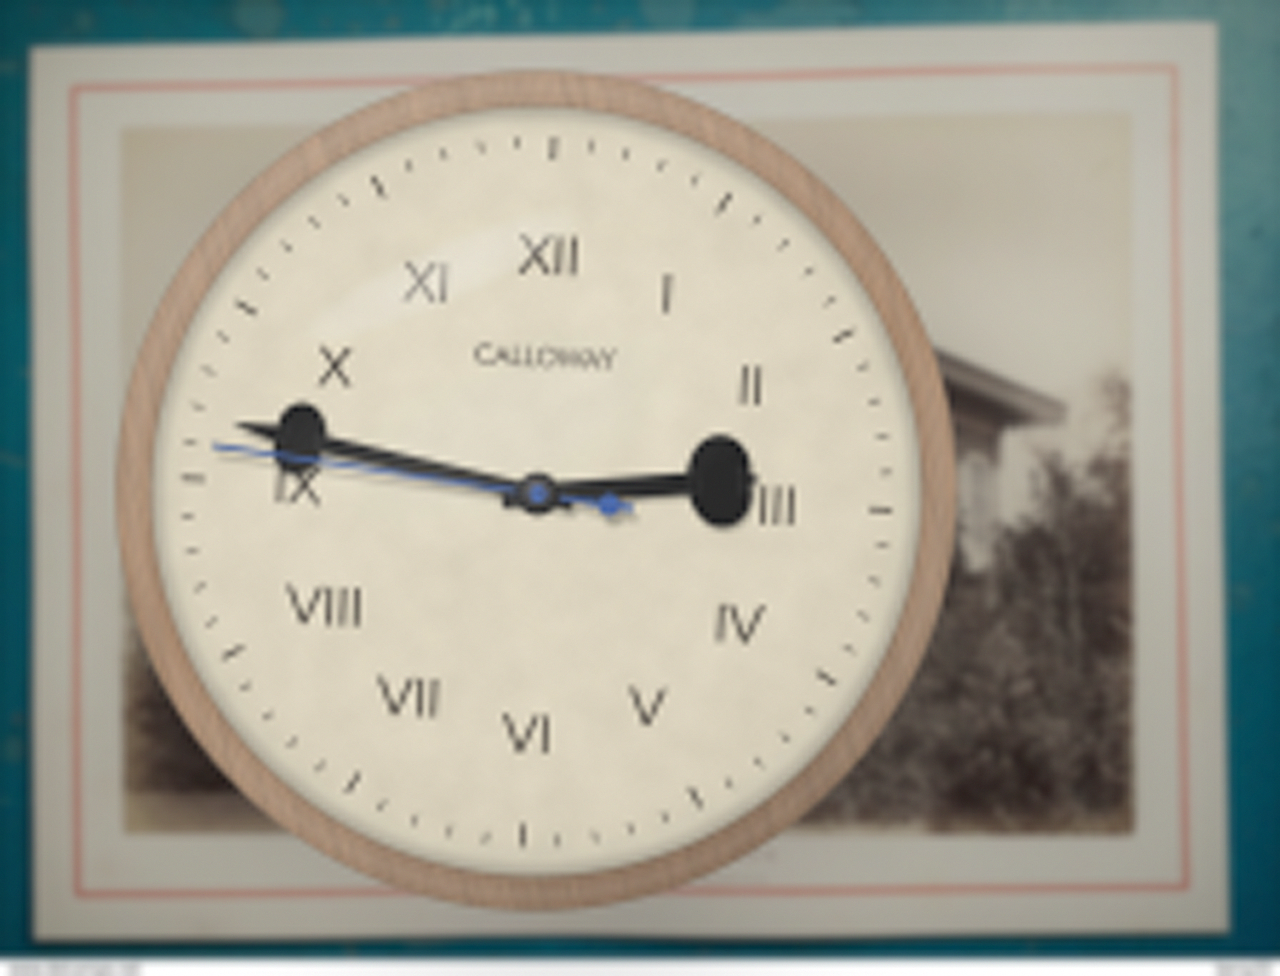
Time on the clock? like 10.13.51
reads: 2.46.46
